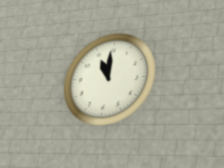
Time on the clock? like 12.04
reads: 10.59
